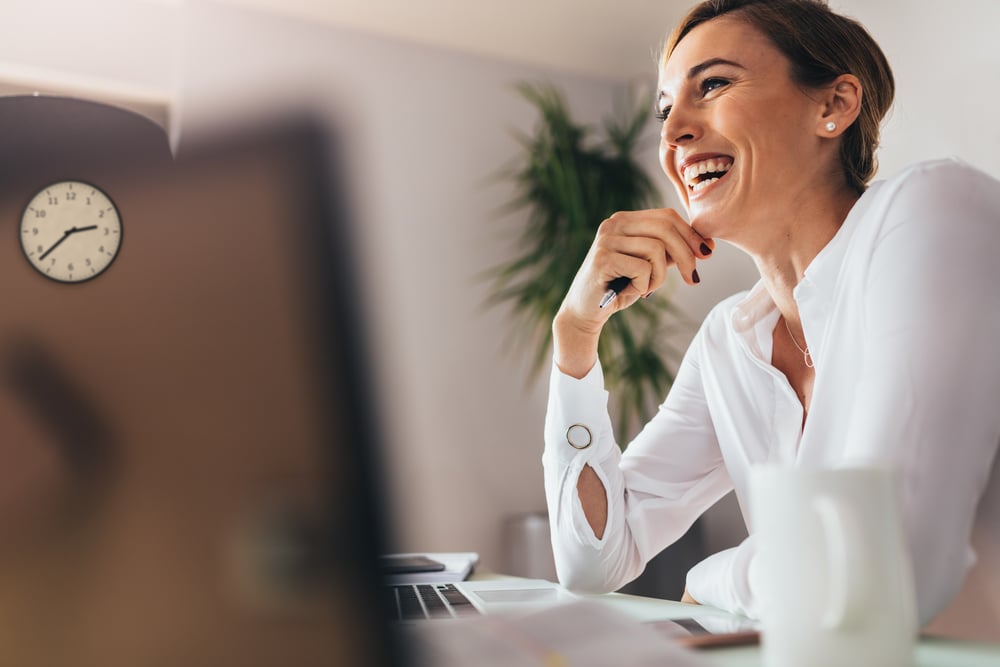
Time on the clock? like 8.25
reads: 2.38
